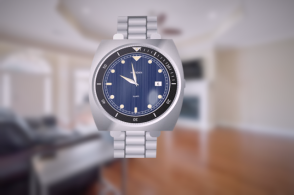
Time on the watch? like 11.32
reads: 9.58
